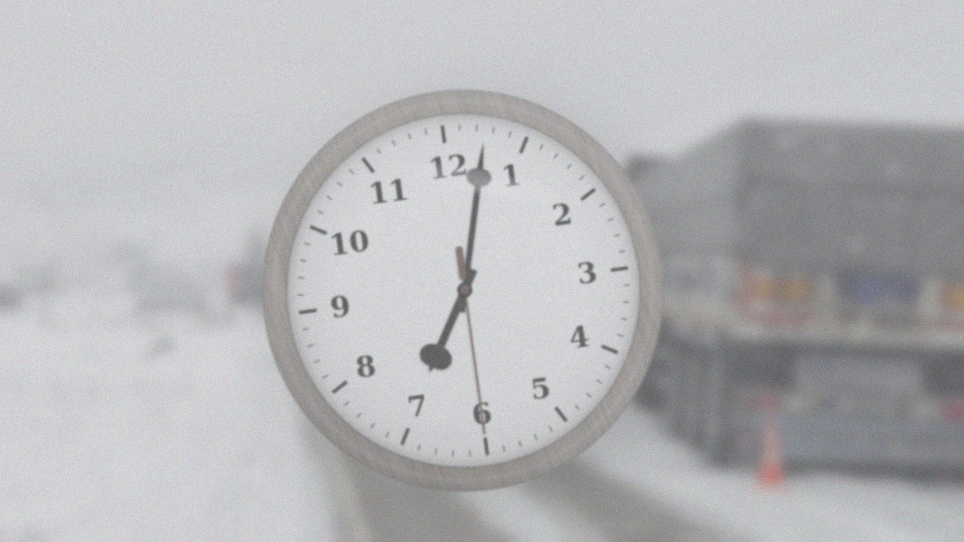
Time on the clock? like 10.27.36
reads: 7.02.30
